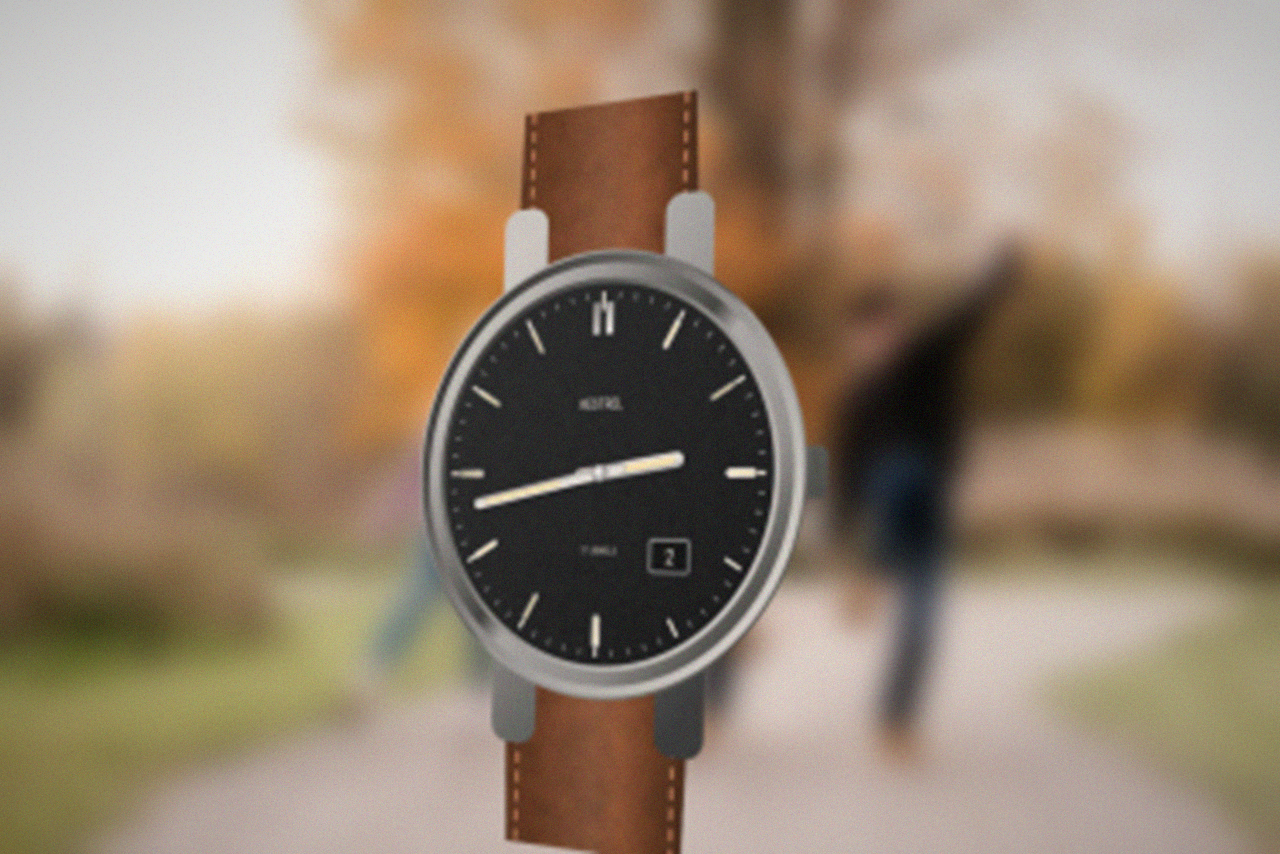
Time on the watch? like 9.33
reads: 2.43
